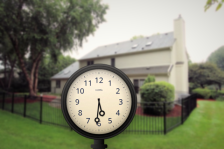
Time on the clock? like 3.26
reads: 5.31
